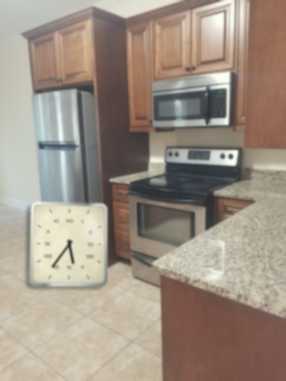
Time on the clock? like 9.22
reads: 5.36
